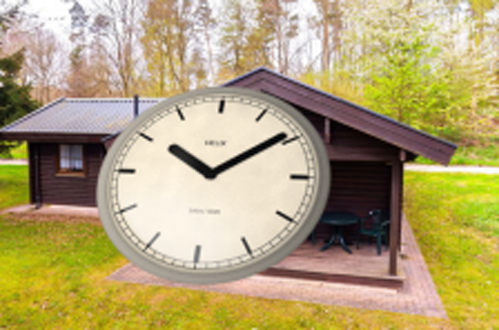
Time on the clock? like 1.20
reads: 10.09
